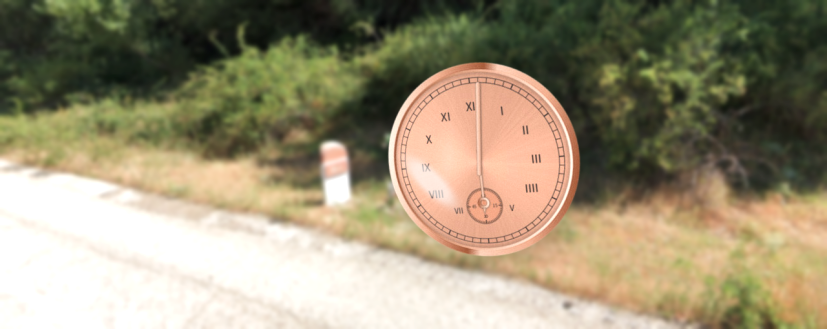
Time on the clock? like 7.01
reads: 6.01
